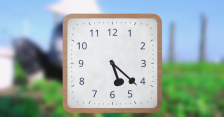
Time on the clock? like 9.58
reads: 5.22
